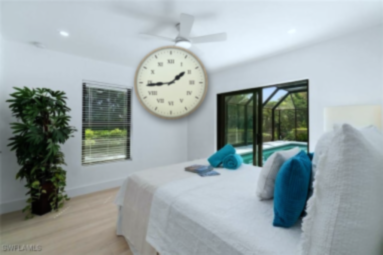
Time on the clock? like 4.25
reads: 1.44
